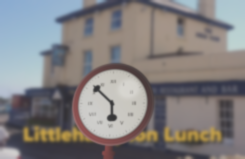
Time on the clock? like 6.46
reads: 5.52
